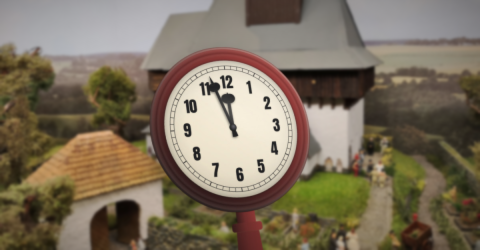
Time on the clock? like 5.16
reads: 11.57
